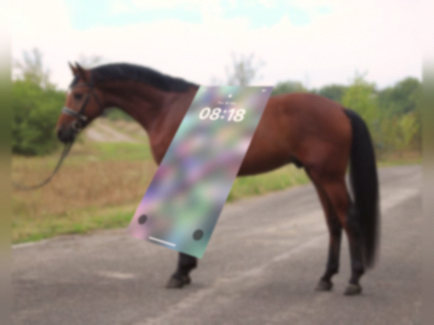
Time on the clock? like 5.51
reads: 8.18
